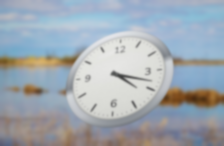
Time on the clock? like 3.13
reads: 4.18
